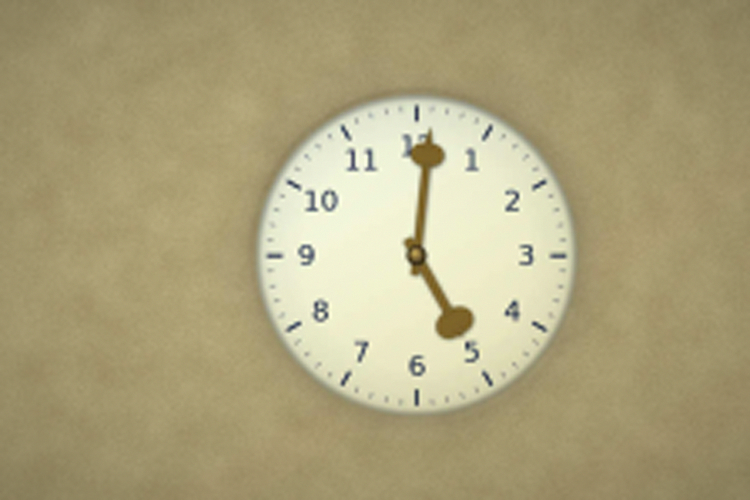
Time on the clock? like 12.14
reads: 5.01
